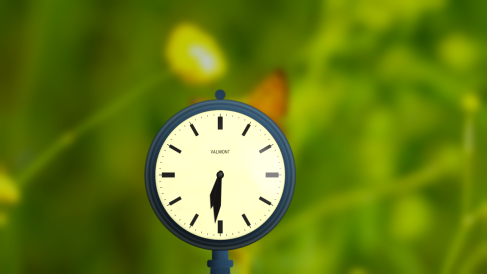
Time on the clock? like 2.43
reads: 6.31
